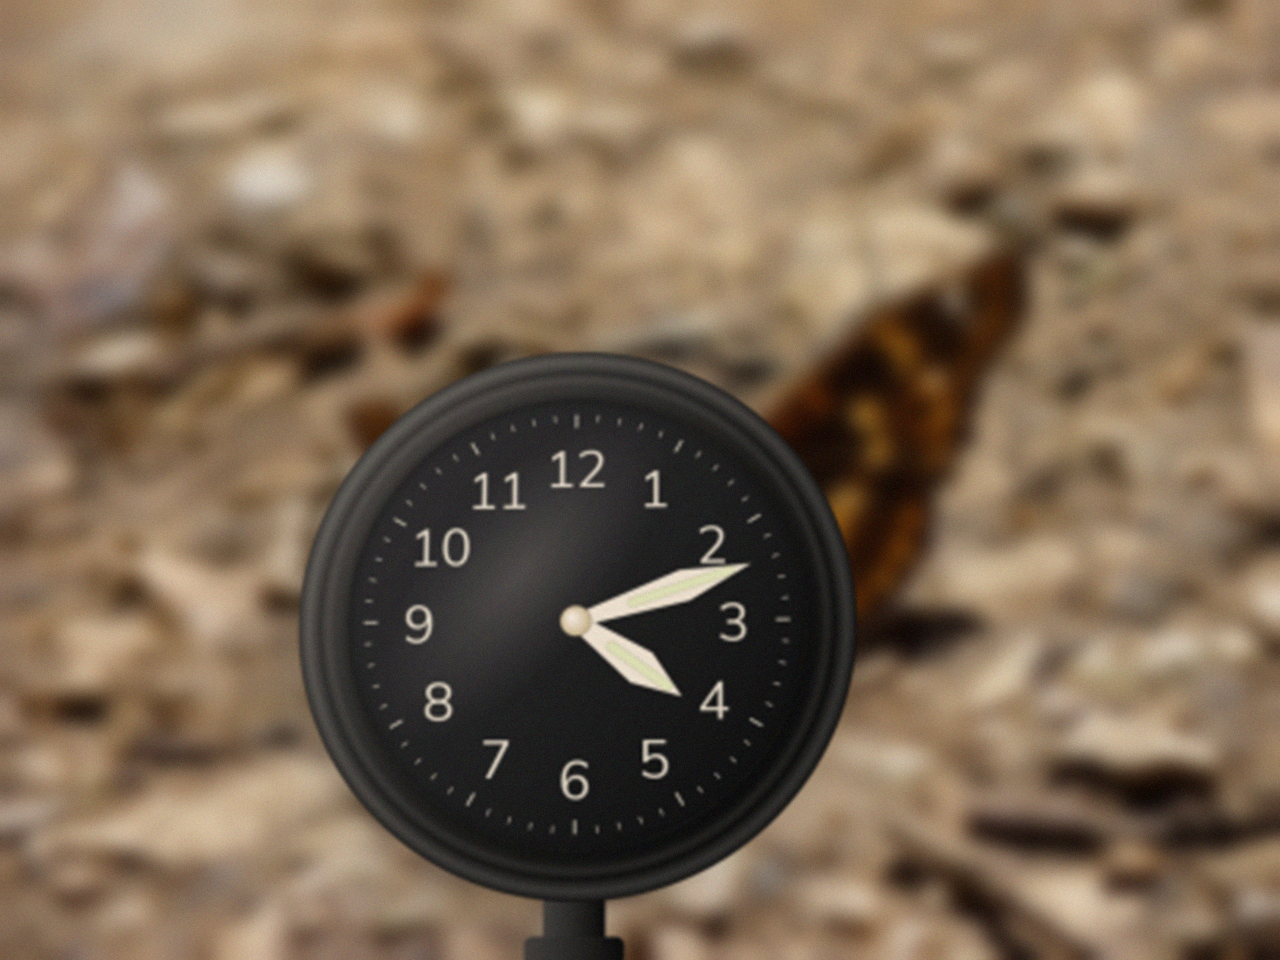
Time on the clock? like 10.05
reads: 4.12
